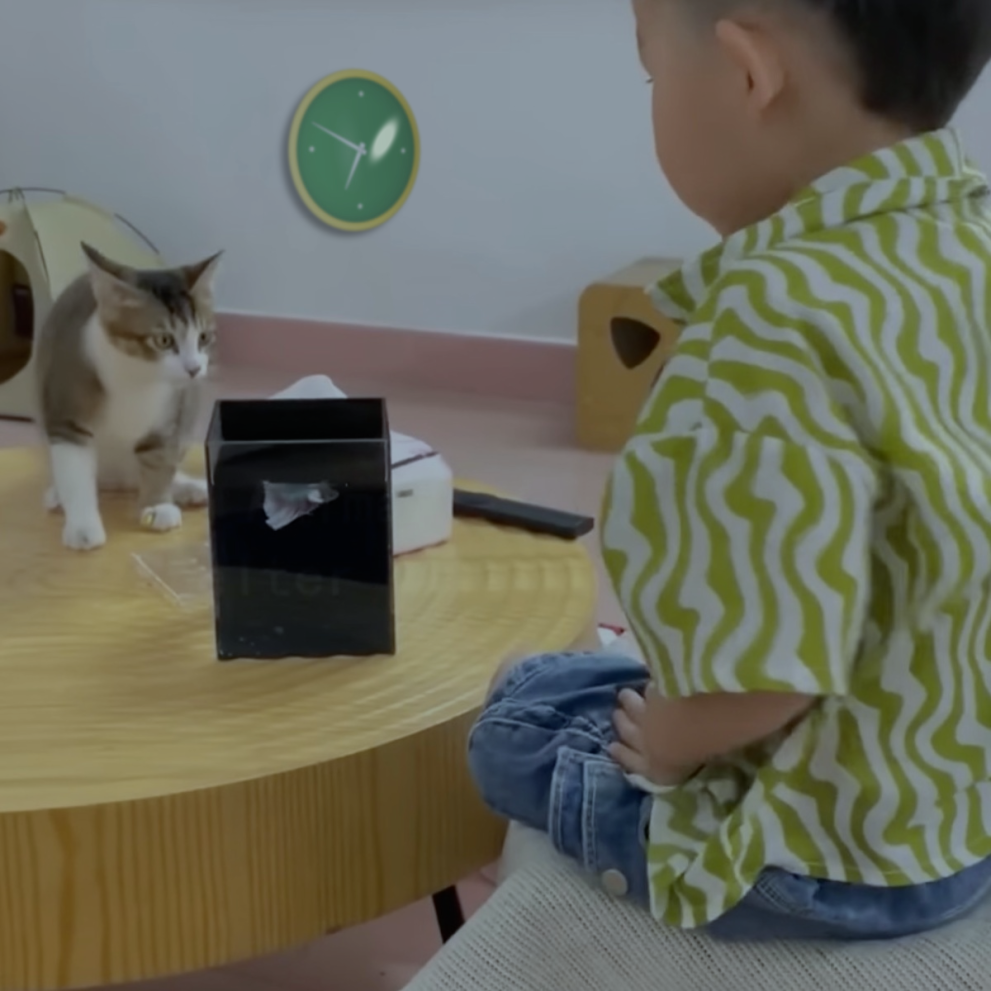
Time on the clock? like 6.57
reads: 6.49
